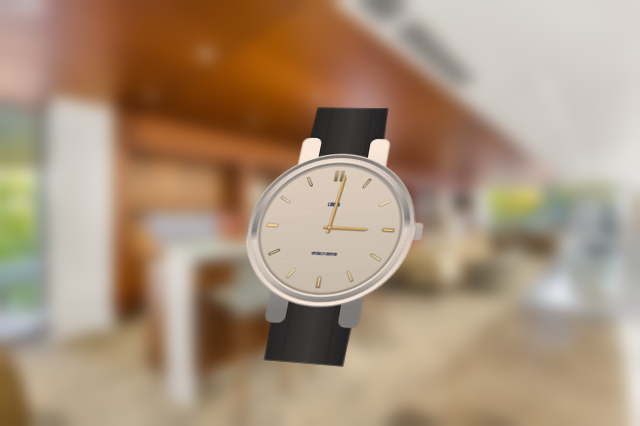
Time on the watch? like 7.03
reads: 3.01
